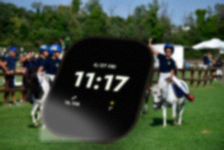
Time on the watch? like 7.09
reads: 11.17
